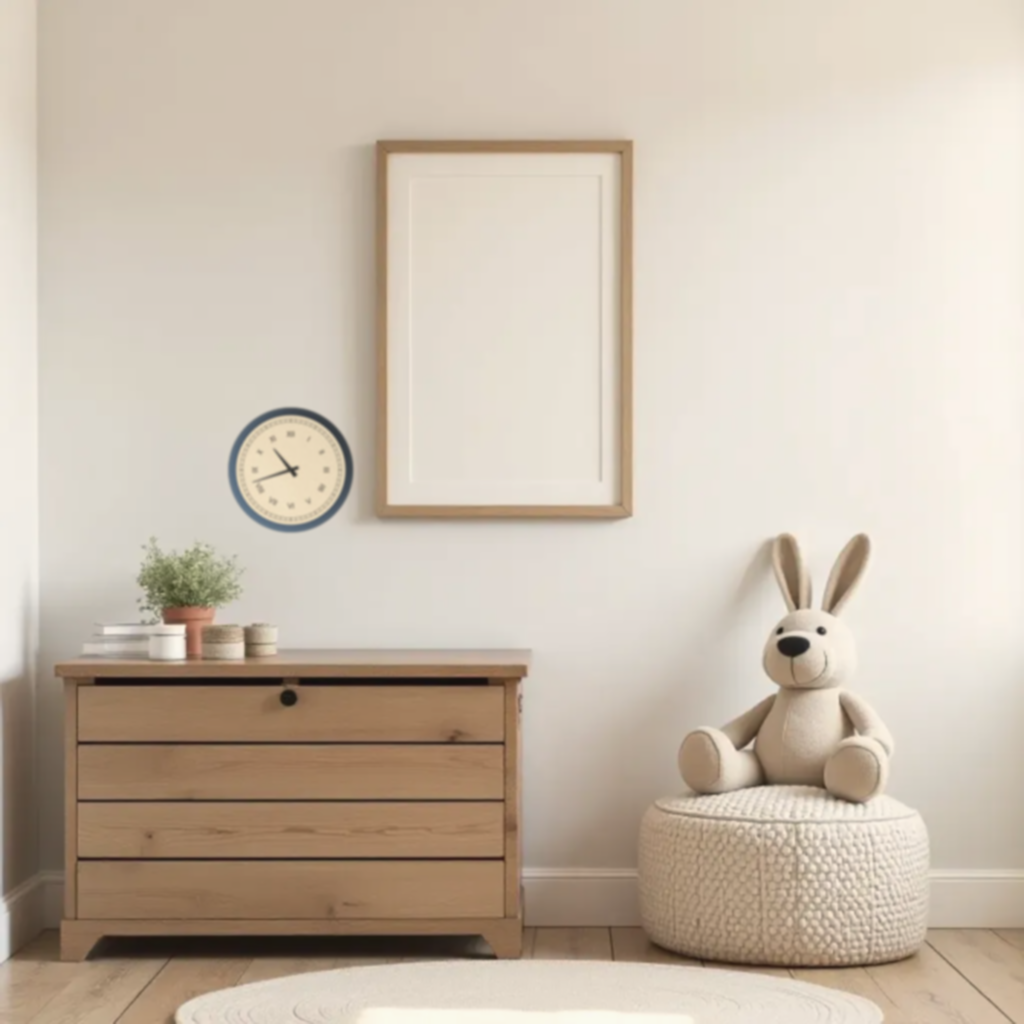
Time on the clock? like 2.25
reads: 10.42
